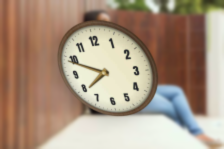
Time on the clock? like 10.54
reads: 7.49
